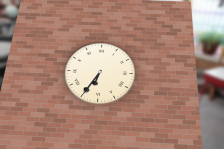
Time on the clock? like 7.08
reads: 6.35
